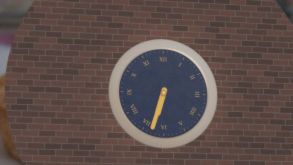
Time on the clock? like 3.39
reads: 6.33
